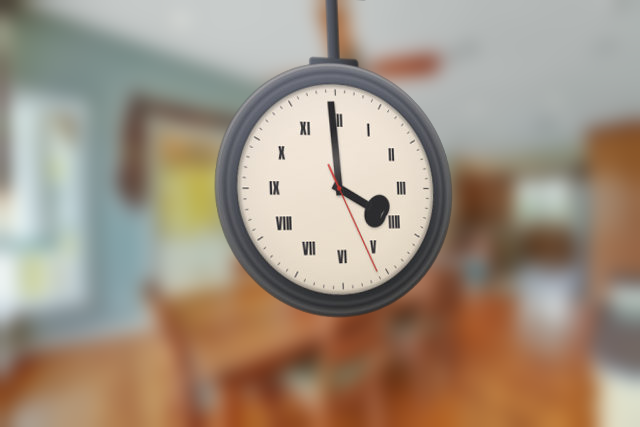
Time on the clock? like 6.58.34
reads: 3.59.26
